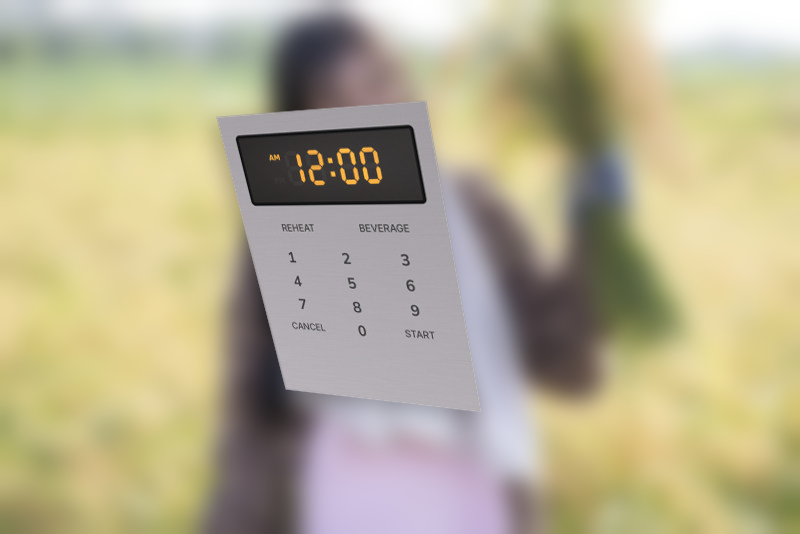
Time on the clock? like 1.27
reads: 12.00
